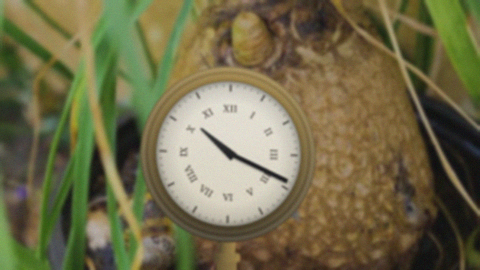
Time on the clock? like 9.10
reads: 10.19
